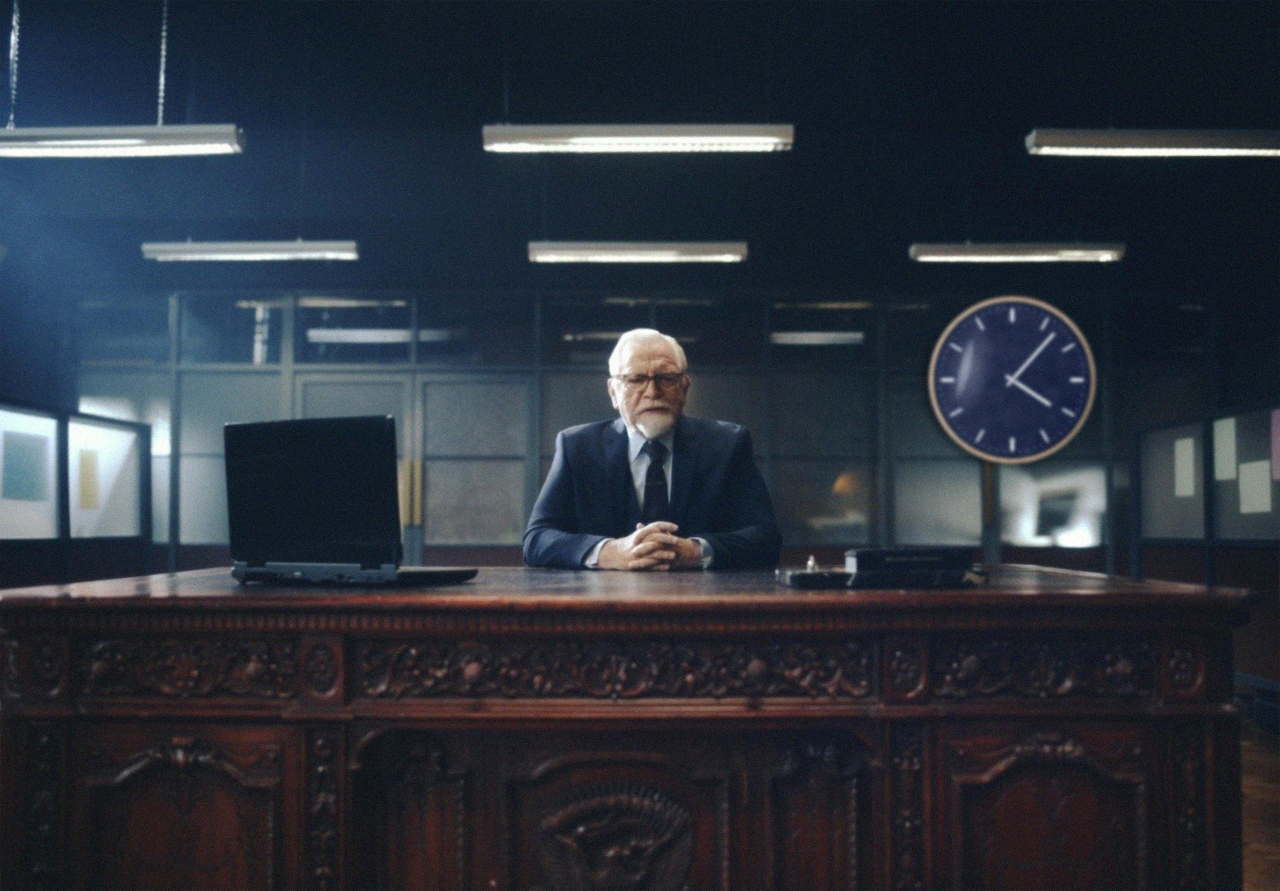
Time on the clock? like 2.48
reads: 4.07
